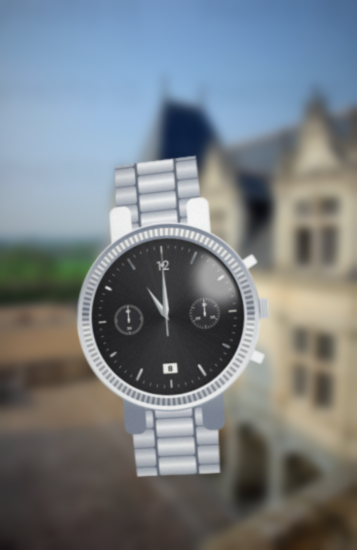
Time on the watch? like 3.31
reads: 11.00
